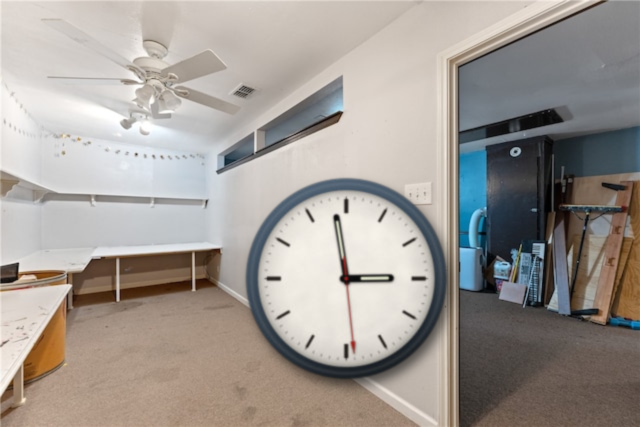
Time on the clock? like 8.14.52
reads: 2.58.29
